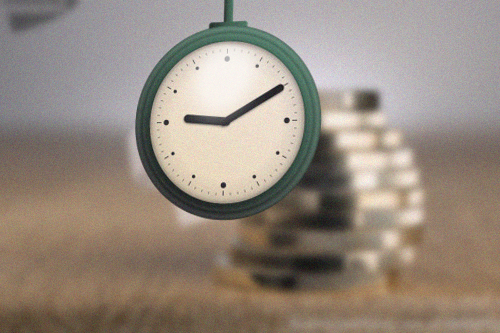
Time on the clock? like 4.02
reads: 9.10
